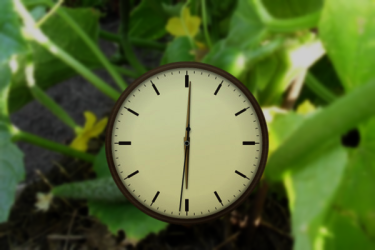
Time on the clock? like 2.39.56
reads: 6.00.31
